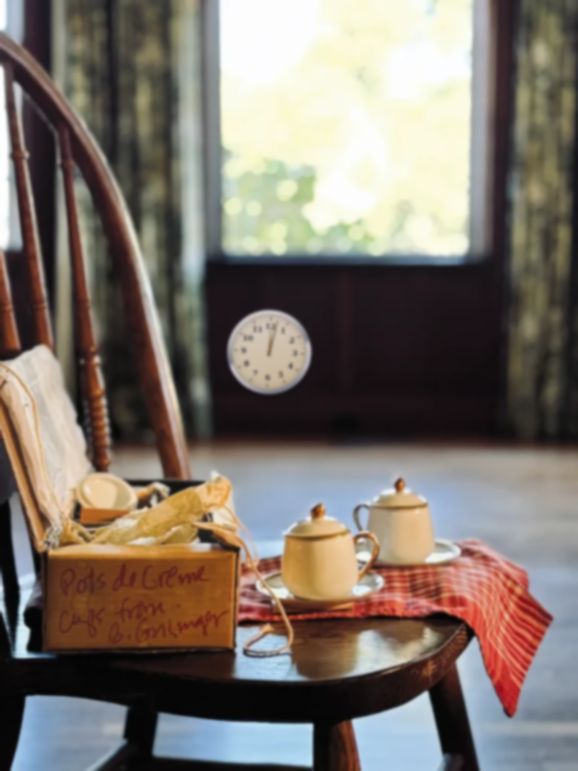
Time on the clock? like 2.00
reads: 12.02
